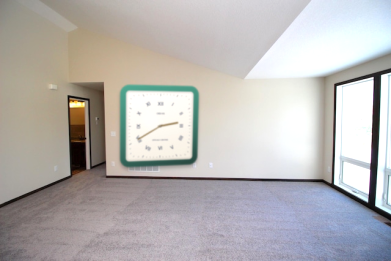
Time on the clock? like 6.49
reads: 2.40
